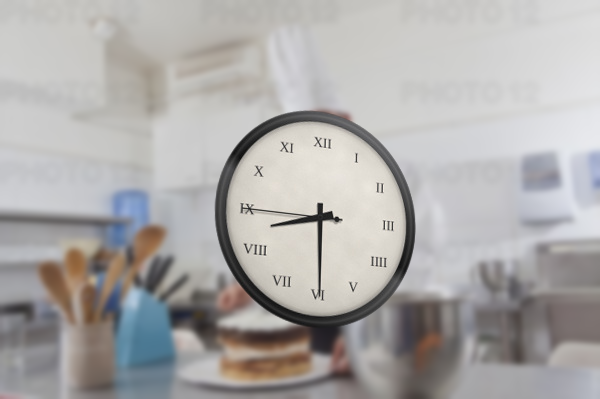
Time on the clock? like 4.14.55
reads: 8.29.45
